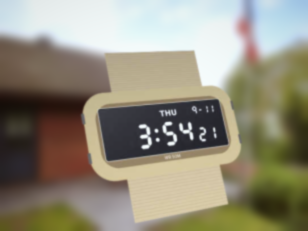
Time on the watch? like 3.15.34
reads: 3.54.21
